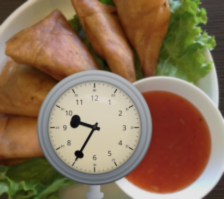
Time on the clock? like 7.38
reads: 9.35
